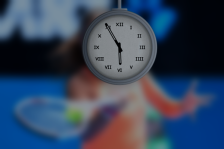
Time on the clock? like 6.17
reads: 5.55
